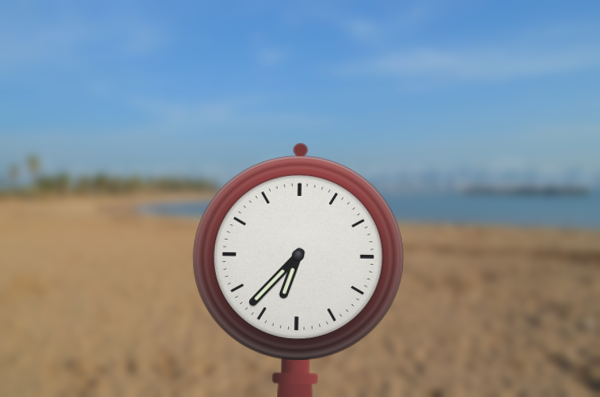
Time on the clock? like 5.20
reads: 6.37
